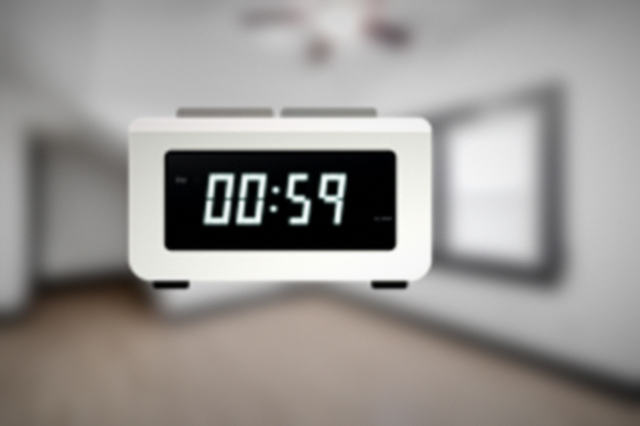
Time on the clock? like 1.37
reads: 0.59
